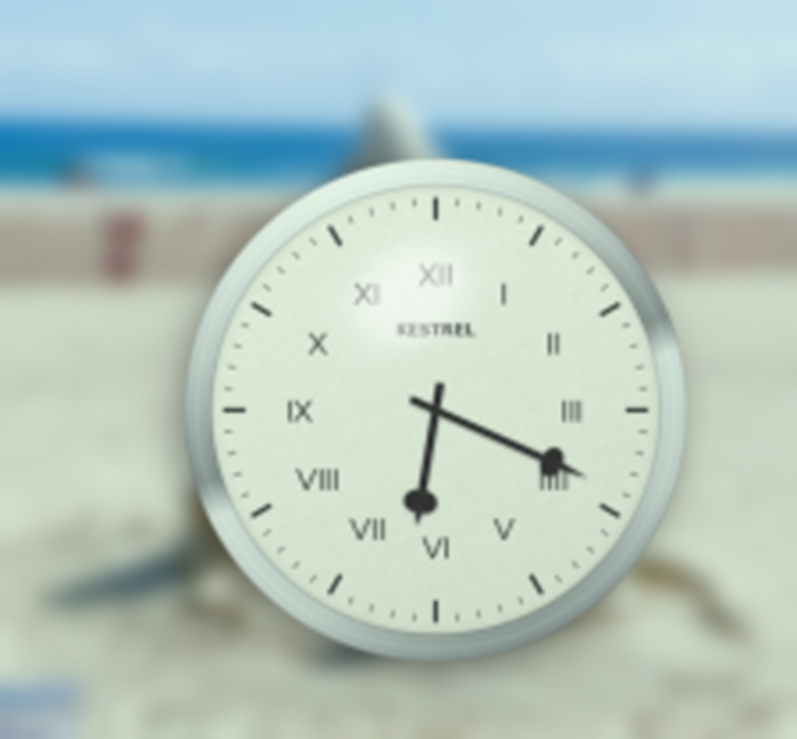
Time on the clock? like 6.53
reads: 6.19
